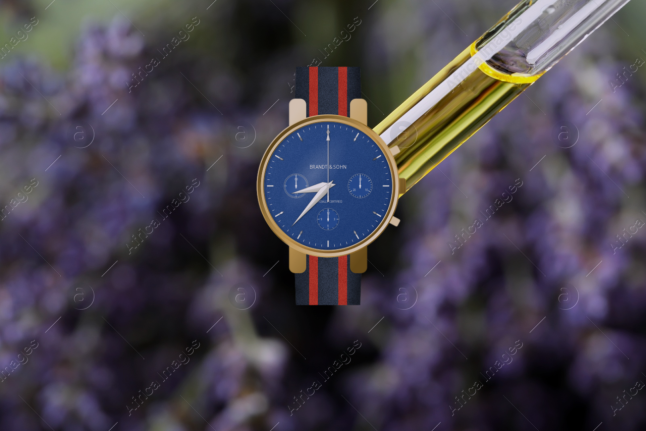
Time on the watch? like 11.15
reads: 8.37
